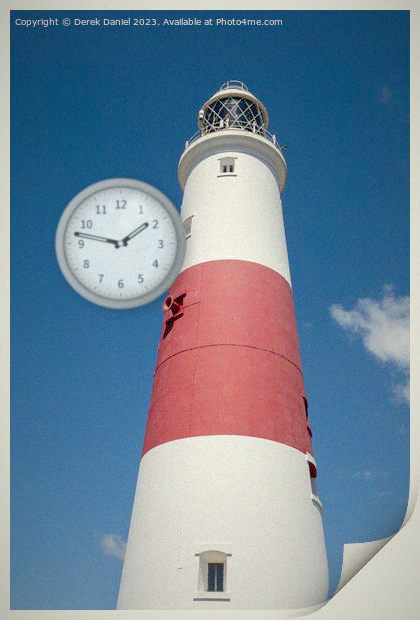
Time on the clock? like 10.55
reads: 1.47
